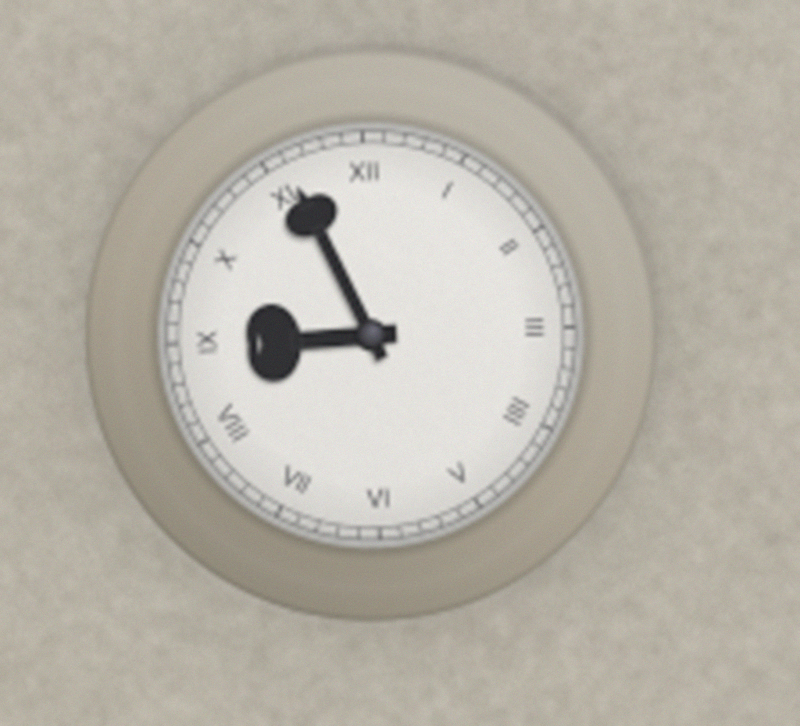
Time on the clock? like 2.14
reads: 8.56
